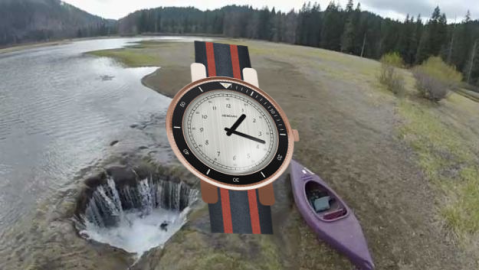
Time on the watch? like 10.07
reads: 1.18
